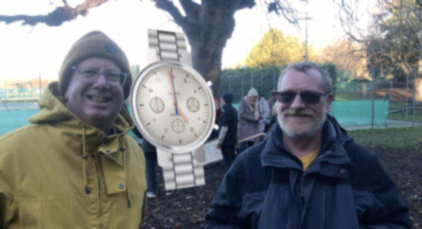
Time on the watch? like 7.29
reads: 4.59
